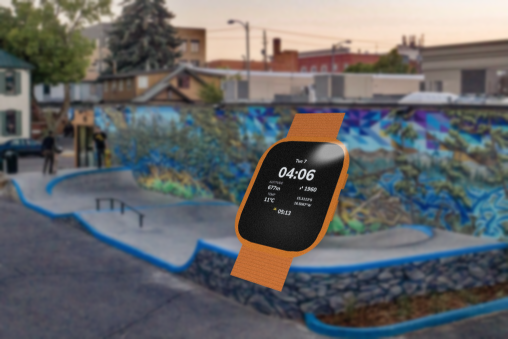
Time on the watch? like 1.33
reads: 4.06
